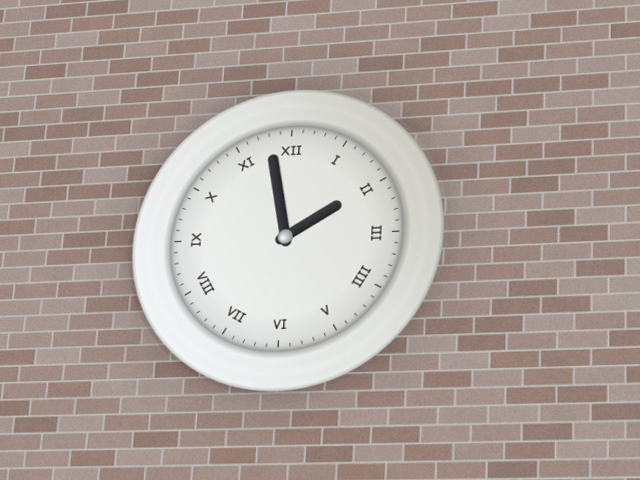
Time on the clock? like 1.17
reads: 1.58
